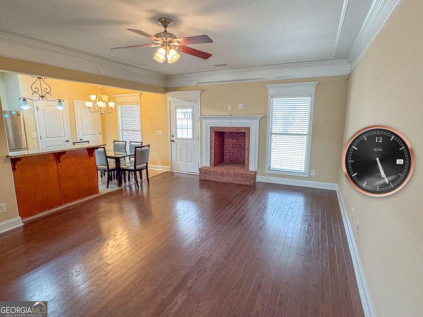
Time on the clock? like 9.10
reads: 5.26
